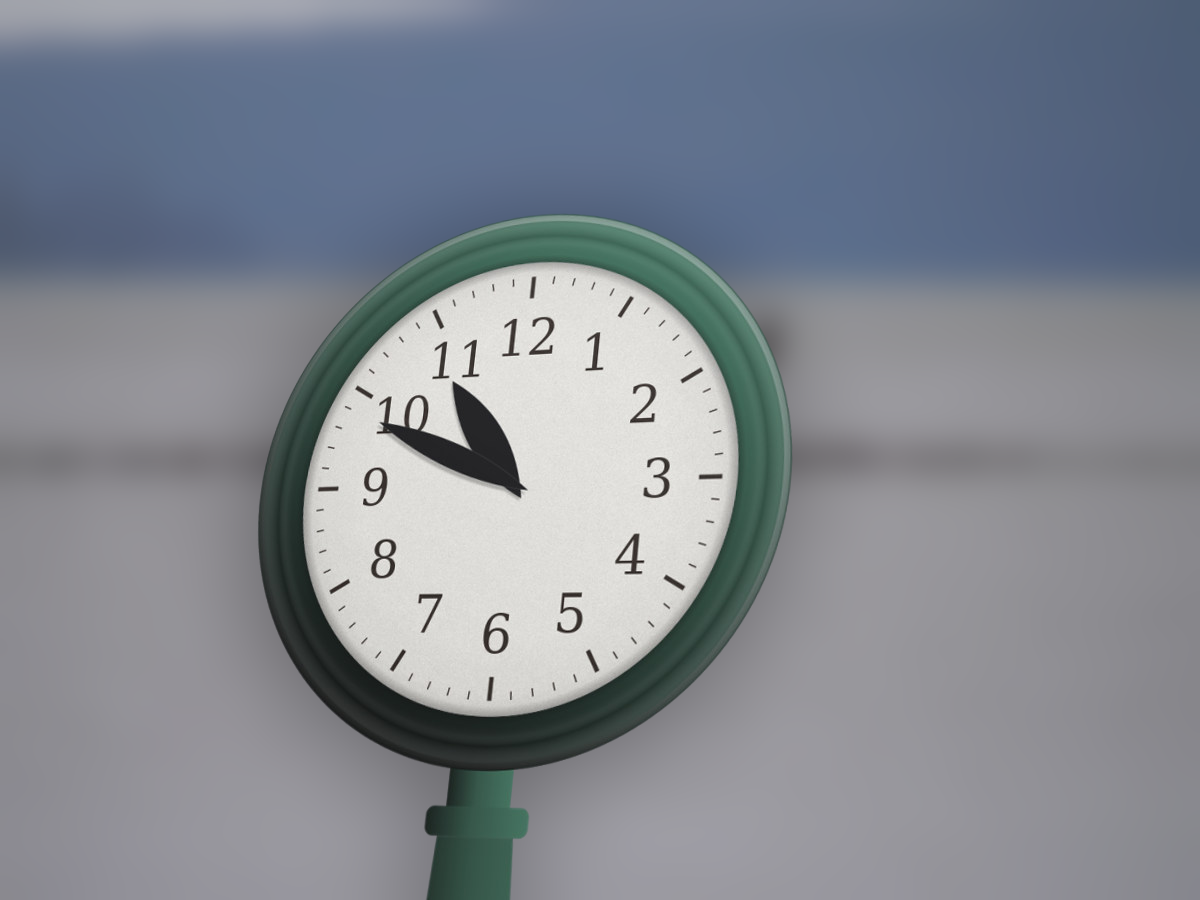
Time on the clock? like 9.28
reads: 10.49
